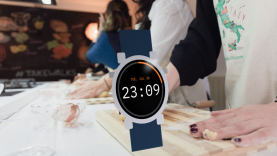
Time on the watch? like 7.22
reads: 23.09
